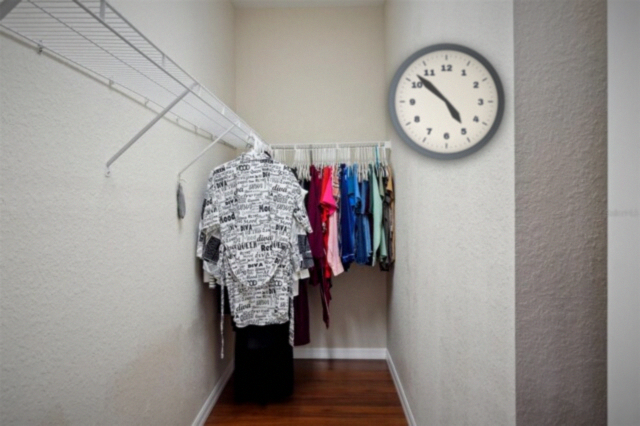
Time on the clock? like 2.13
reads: 4.52
